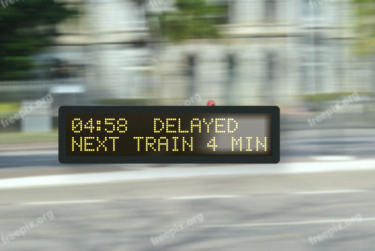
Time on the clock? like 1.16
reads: 4.58
